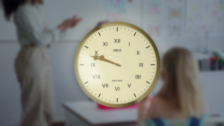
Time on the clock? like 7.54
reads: 9.48
